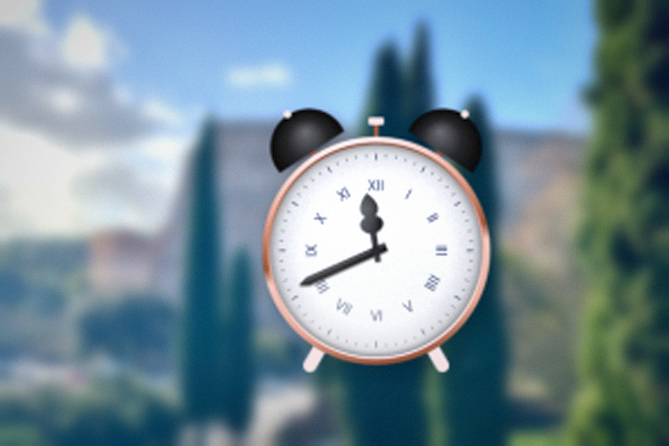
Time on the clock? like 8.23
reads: 11.41
